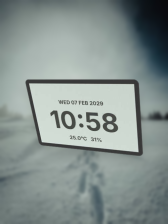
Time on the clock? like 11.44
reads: 10.58
